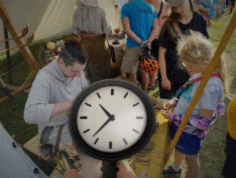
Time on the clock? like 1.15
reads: 10.37
